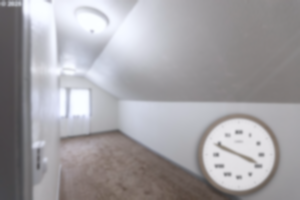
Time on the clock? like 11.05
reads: 3.49
